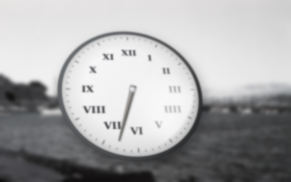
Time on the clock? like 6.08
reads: 6.33
